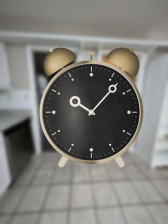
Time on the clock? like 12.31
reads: 10.07
